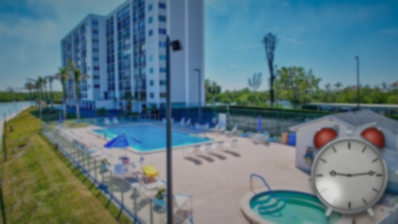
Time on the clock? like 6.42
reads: 9.14
